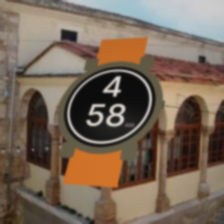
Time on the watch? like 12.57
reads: 4.58
